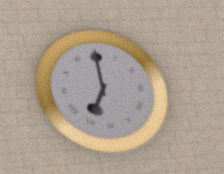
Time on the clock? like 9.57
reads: 7.00
